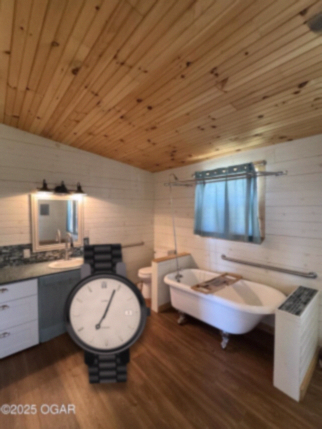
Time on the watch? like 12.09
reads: 7.04
